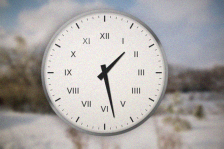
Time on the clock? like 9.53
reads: 1.28
